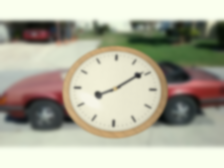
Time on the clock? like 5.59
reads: 8.09
